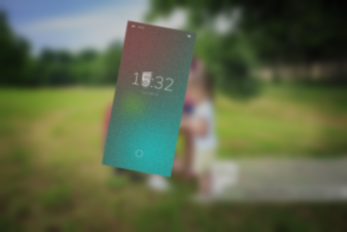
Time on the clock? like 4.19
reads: 15.32
